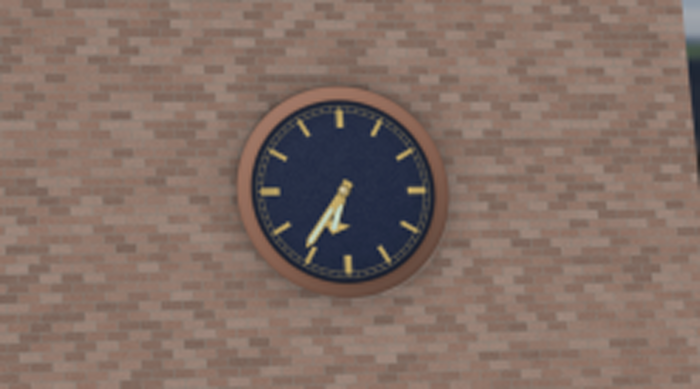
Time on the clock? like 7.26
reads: 6.36
